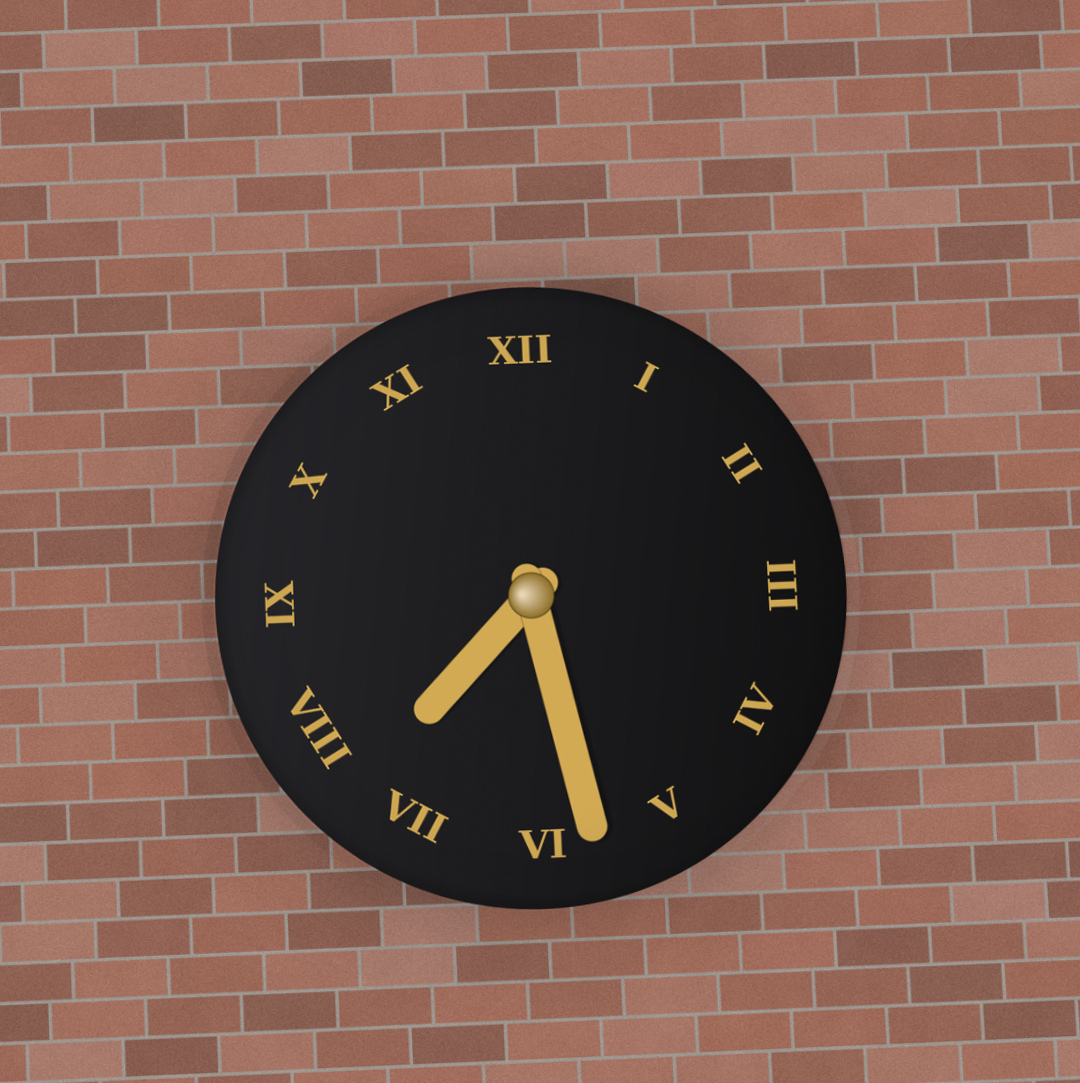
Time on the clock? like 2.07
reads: 7.28
